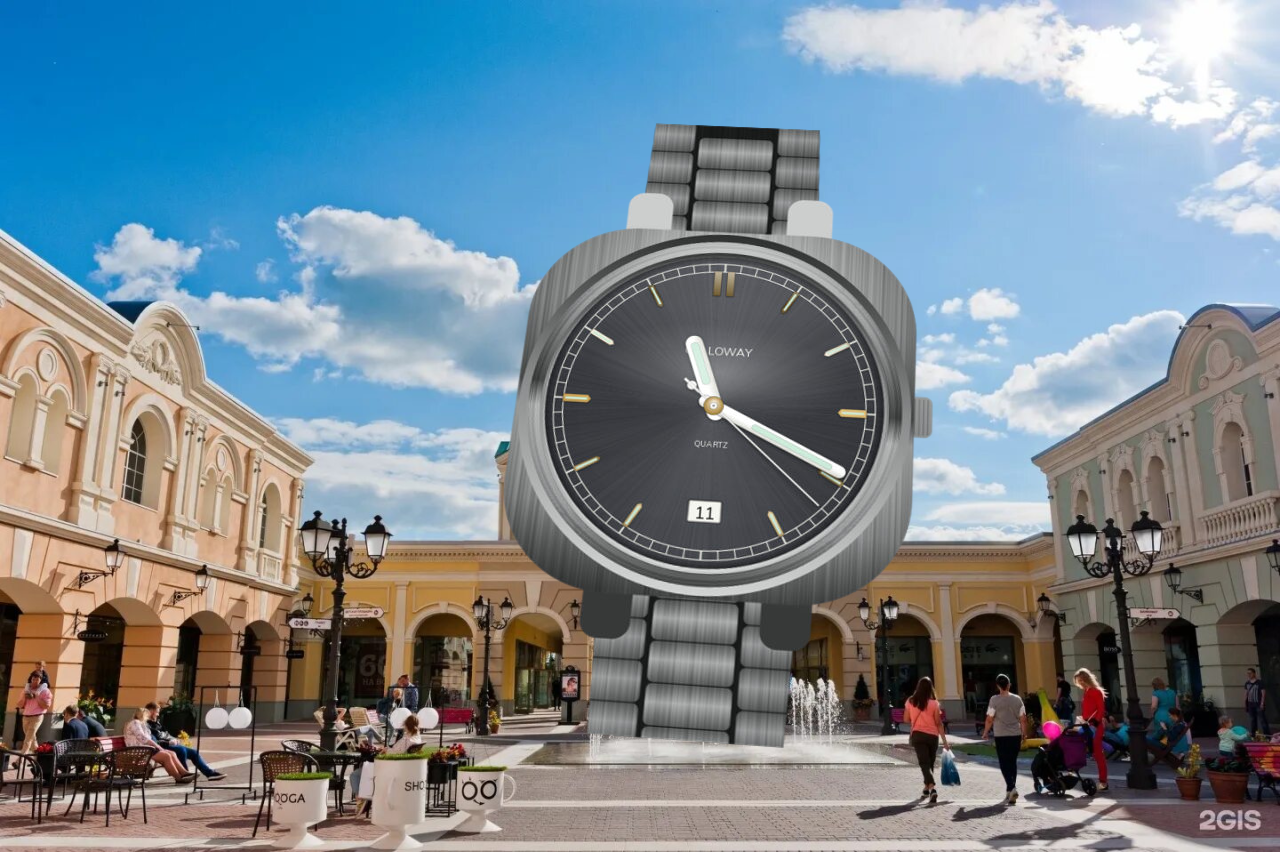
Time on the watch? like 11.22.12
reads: 11.19.22
